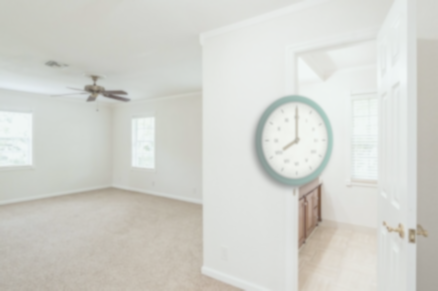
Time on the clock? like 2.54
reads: 8.00
